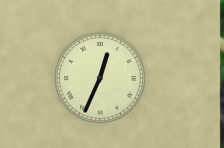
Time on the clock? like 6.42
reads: 12.34
